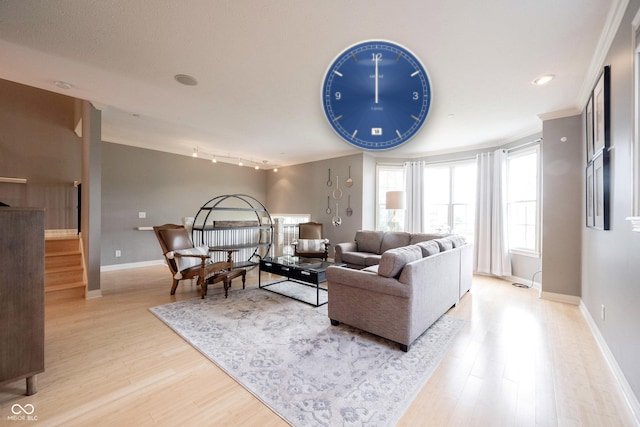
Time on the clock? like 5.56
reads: 12.00
